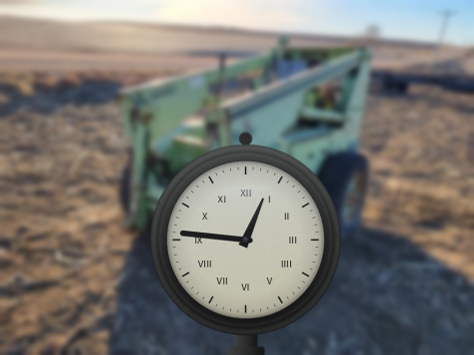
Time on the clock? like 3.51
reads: 12.46
